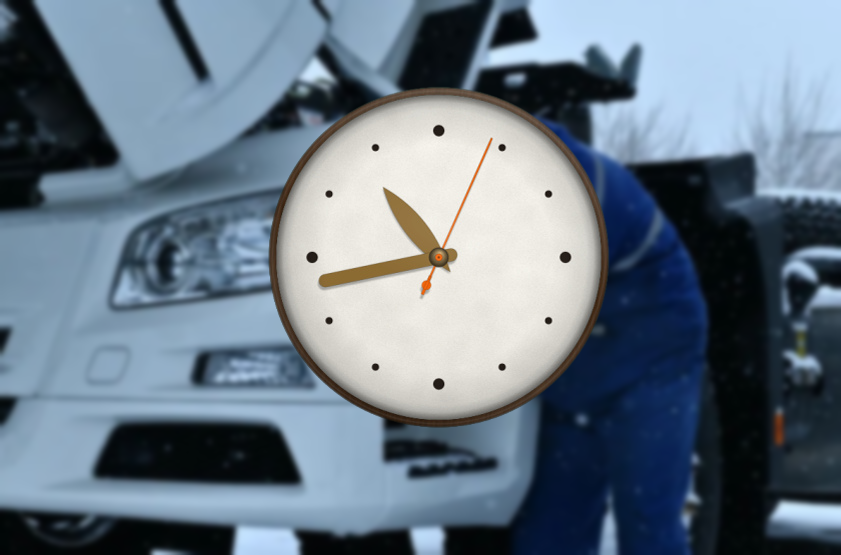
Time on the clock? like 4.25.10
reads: 10.43.04
